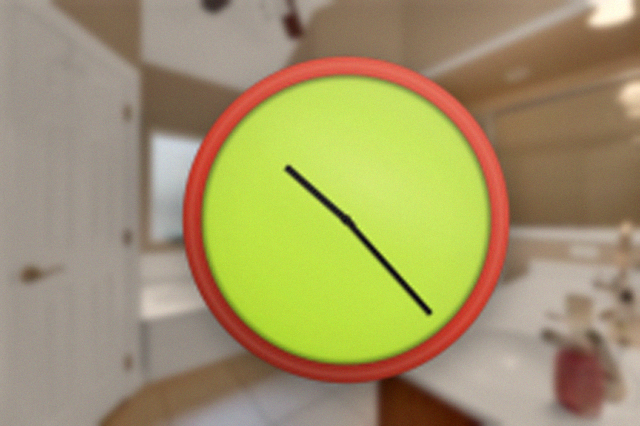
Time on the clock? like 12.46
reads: 10.23
